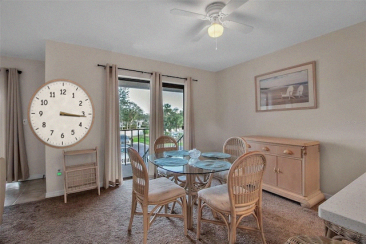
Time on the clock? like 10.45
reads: 3.16
